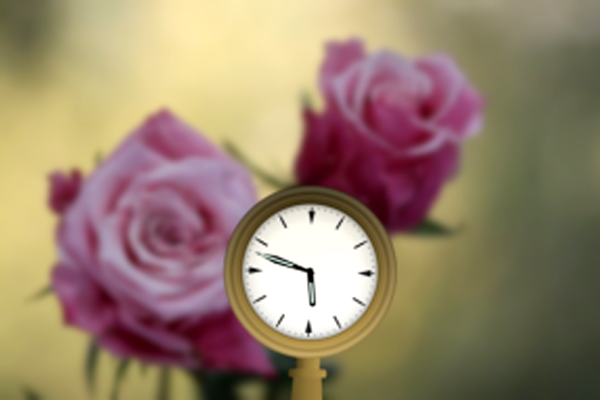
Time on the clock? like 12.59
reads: 5.48
